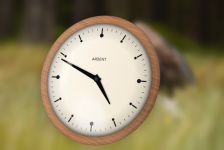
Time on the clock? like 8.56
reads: 4.49
